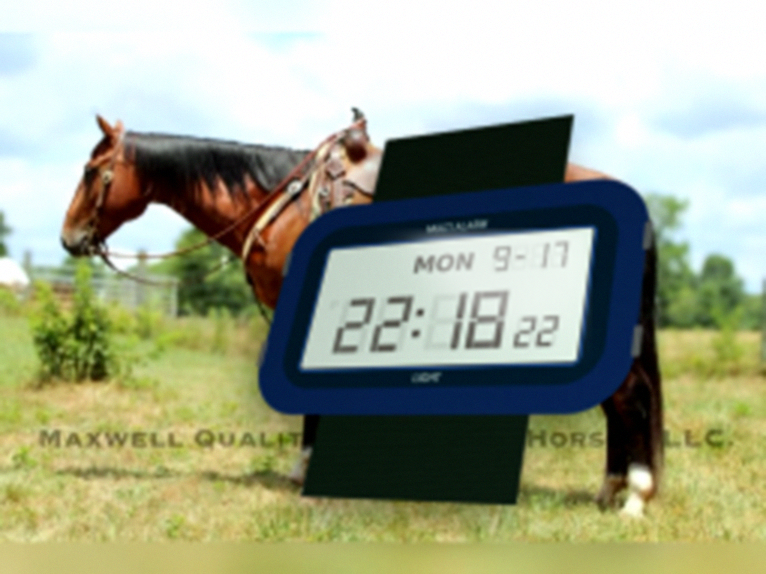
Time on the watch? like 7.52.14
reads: 22.18.22
